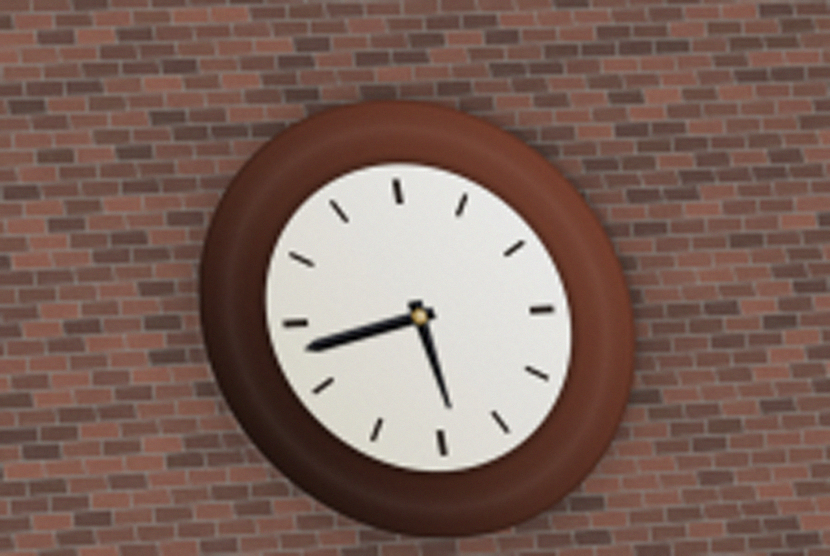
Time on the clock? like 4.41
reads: 5.43
